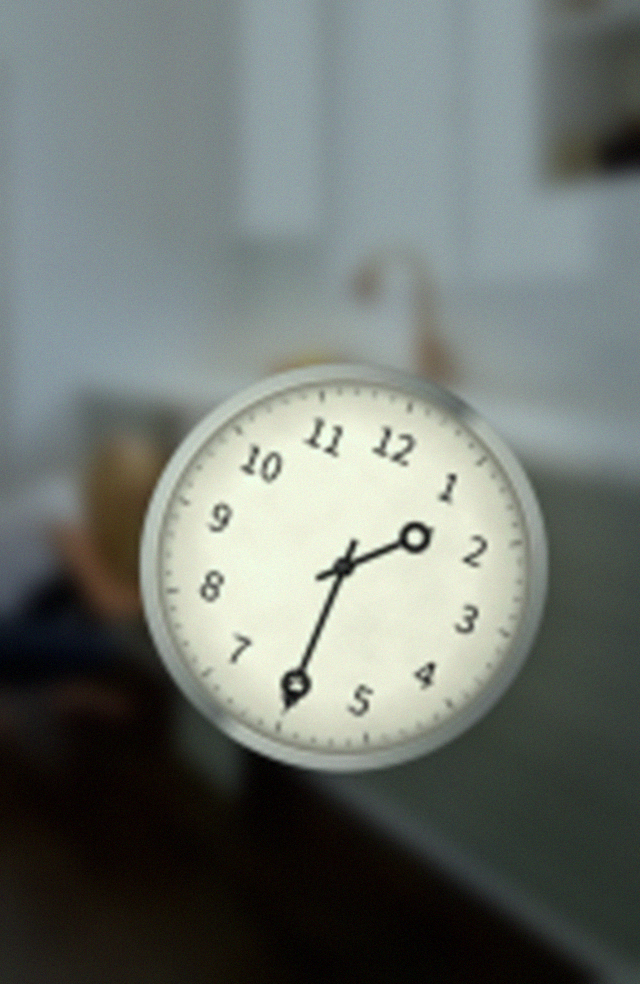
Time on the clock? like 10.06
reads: 1.30
